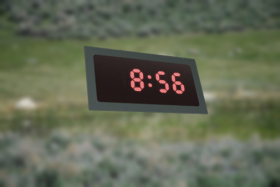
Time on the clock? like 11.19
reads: 8.56
